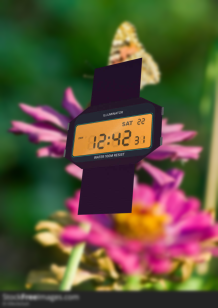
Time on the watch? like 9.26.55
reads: 12.42.31
